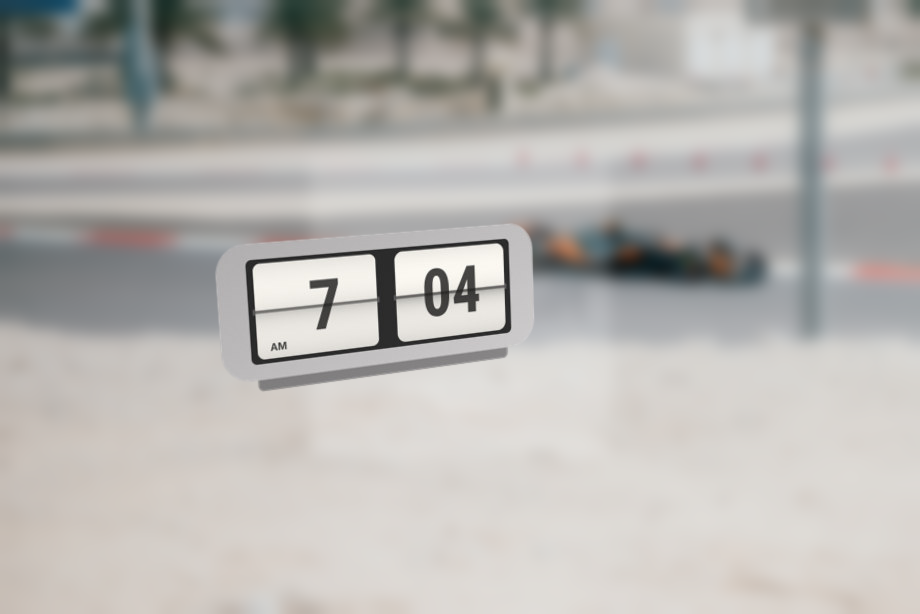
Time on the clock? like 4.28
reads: 7.04
